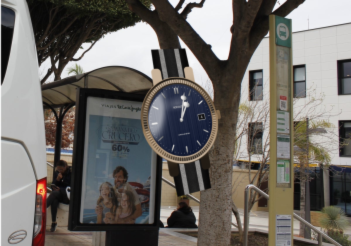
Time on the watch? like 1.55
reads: 1.03
